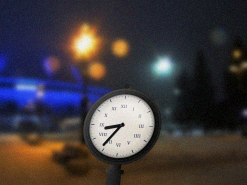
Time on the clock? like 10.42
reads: 8.36
